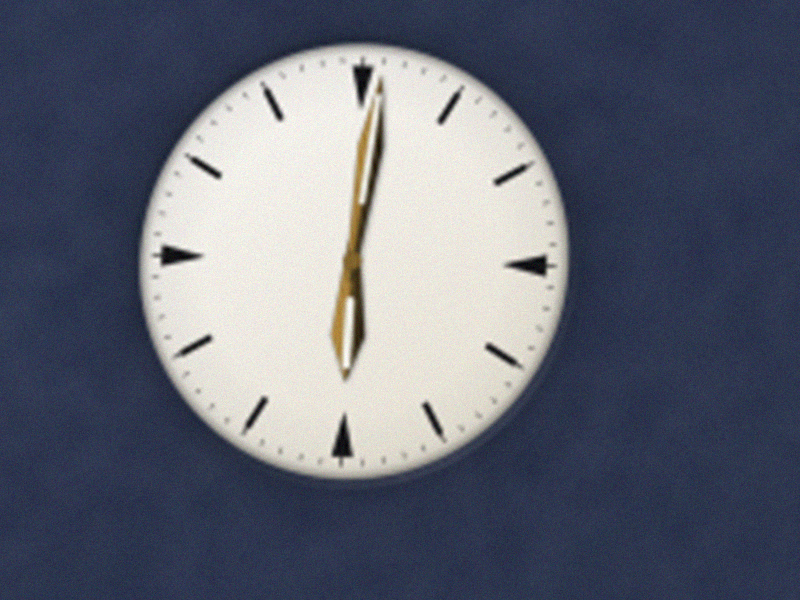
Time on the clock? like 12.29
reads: 6.01
